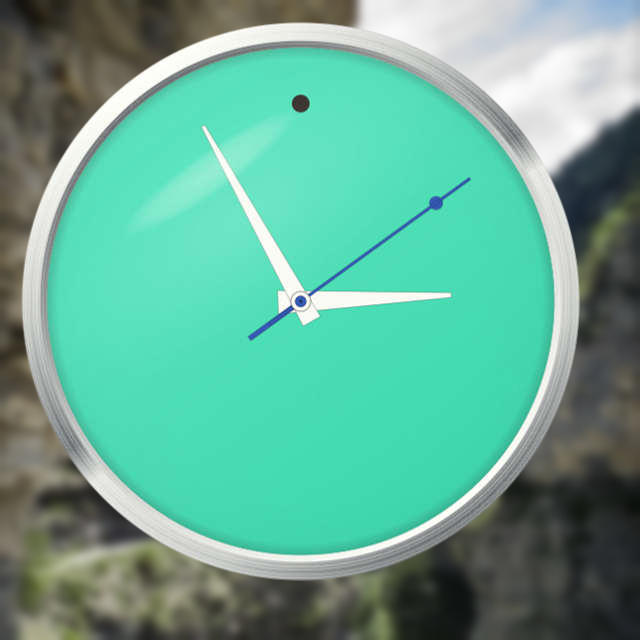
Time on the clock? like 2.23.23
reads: 2.55.09
